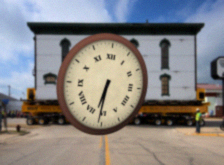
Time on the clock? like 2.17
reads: 6.31
